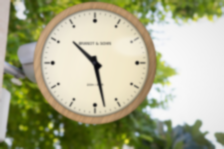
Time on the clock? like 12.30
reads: 10.28
